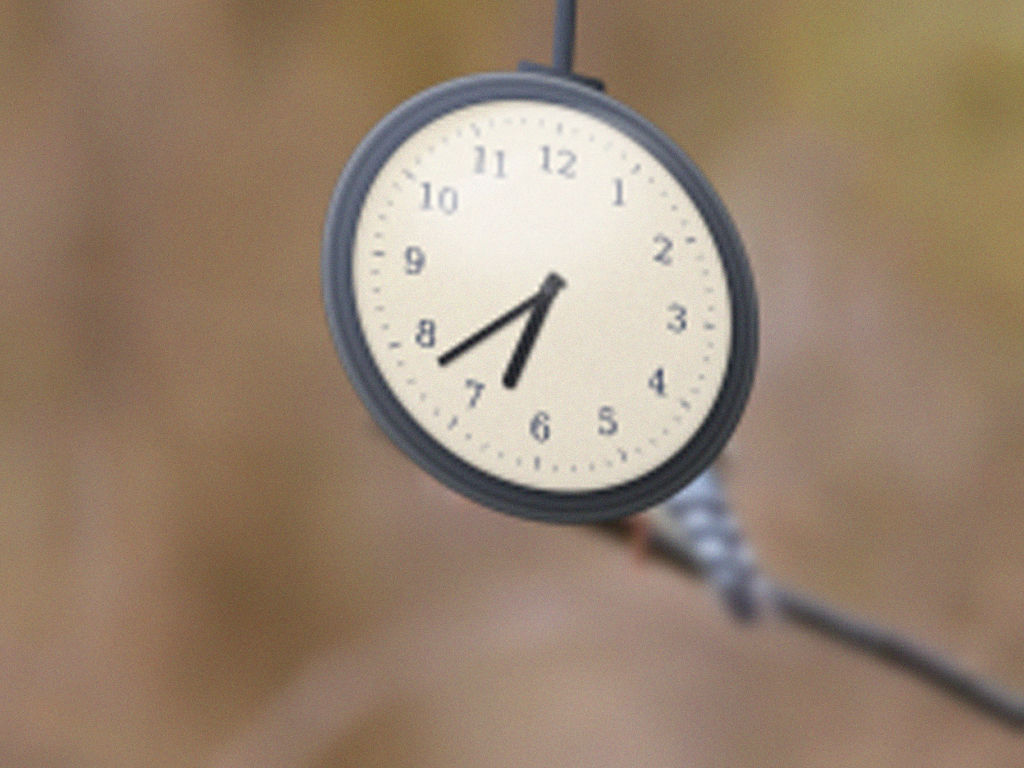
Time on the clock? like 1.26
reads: 6.38
